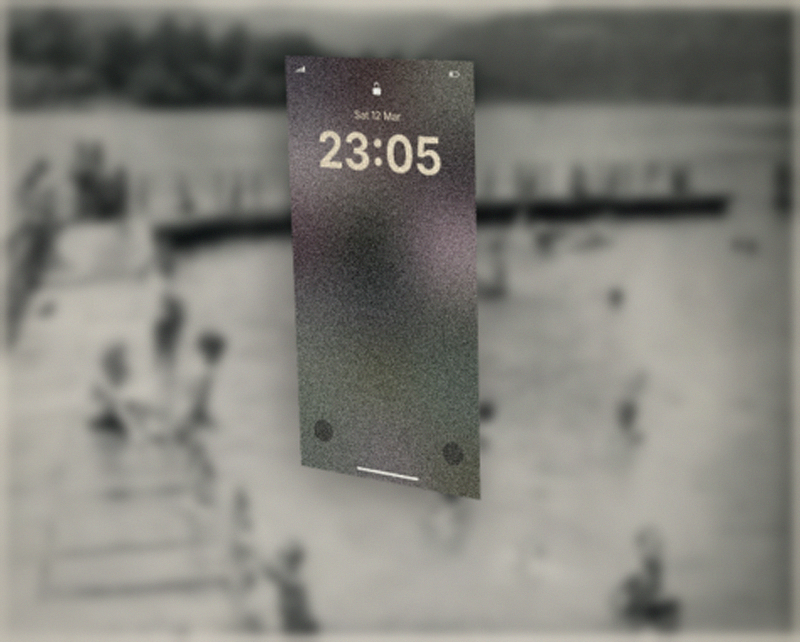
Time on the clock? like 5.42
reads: 23.05
